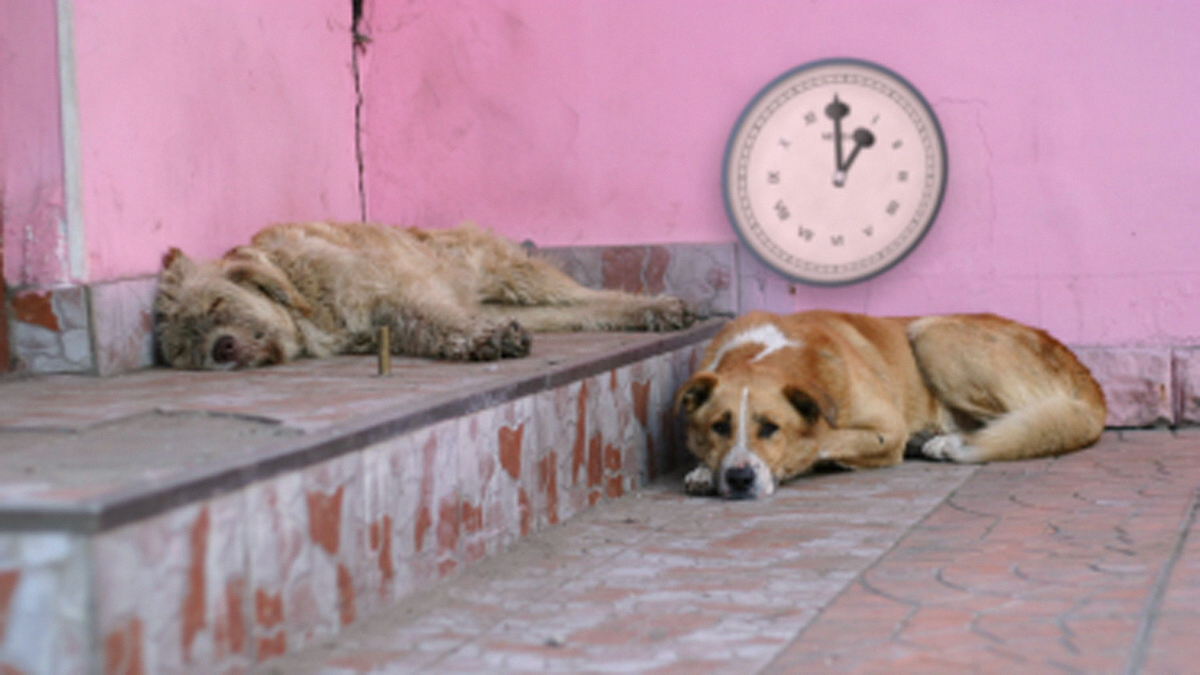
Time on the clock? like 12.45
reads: 12.59
